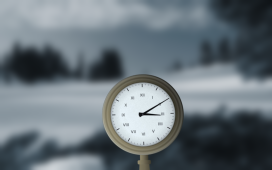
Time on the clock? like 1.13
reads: 3.10
